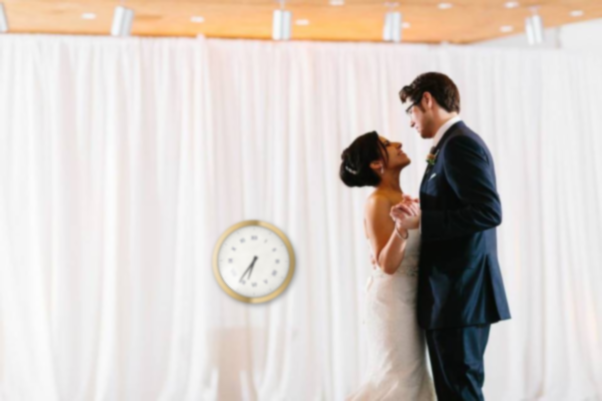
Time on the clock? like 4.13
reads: 6.36
